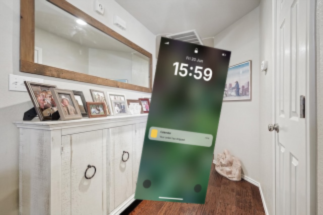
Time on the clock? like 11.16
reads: 15.59
